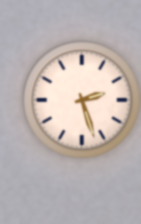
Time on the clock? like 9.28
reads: 2.27
